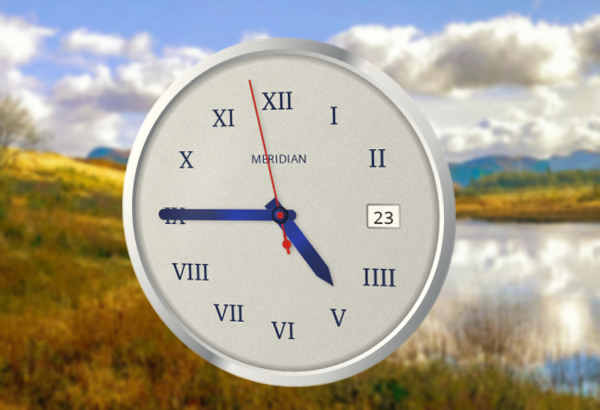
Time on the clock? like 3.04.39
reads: 4.44.58
